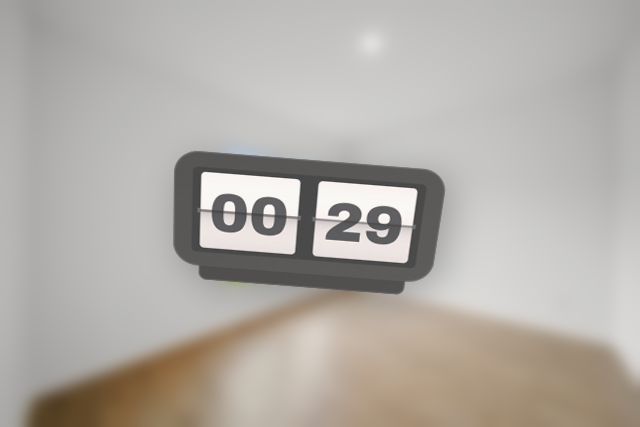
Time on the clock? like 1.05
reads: 0.29
